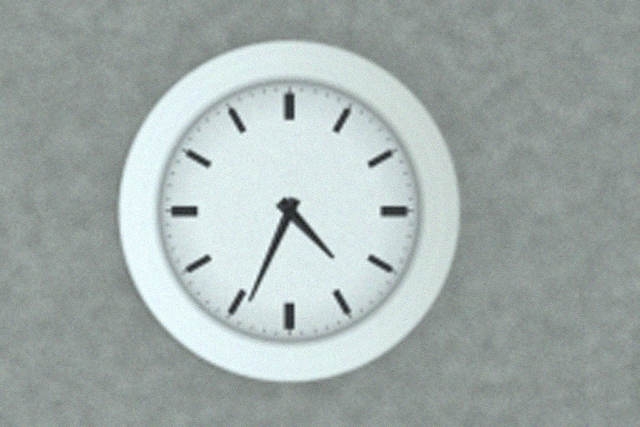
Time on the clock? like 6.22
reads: 4.34
